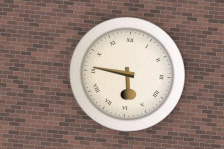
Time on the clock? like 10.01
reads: 5.46
